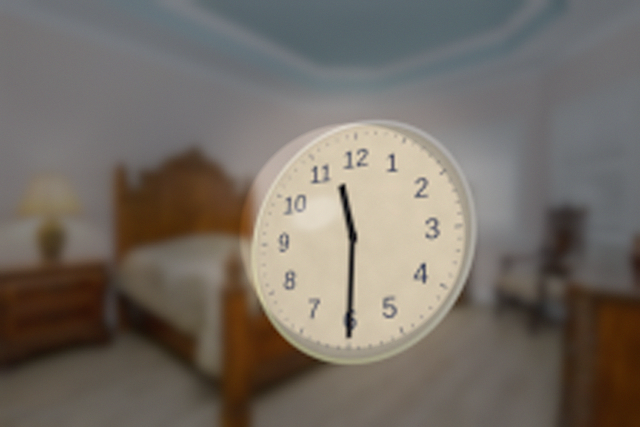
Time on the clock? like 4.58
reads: 11.30
